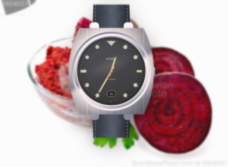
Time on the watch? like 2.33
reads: 12.35
